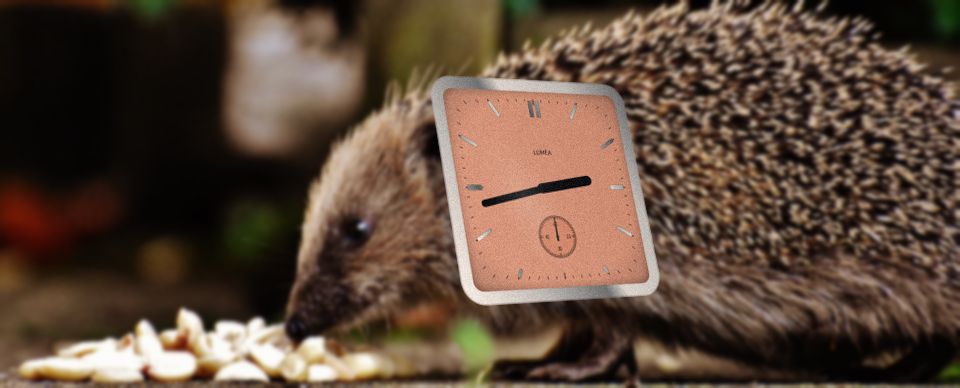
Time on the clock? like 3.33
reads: 2.43
